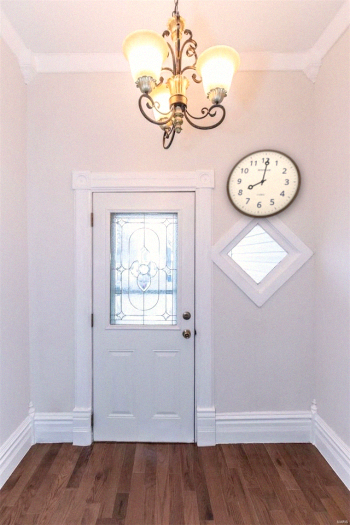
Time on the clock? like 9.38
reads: 8.01
